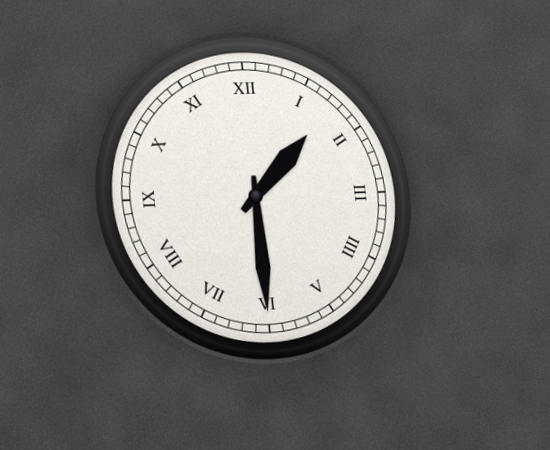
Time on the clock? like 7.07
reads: 1.30
